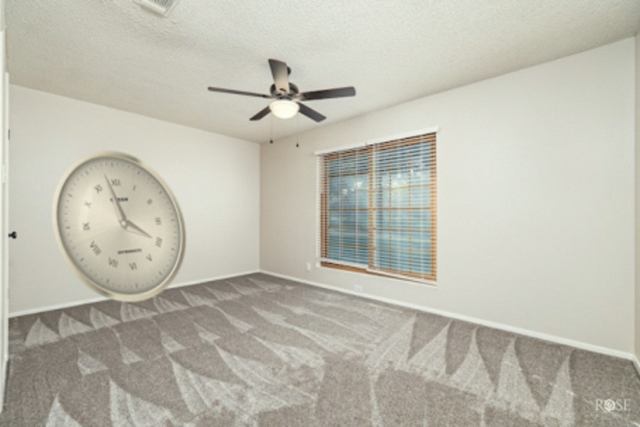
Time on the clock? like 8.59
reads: 3.58
